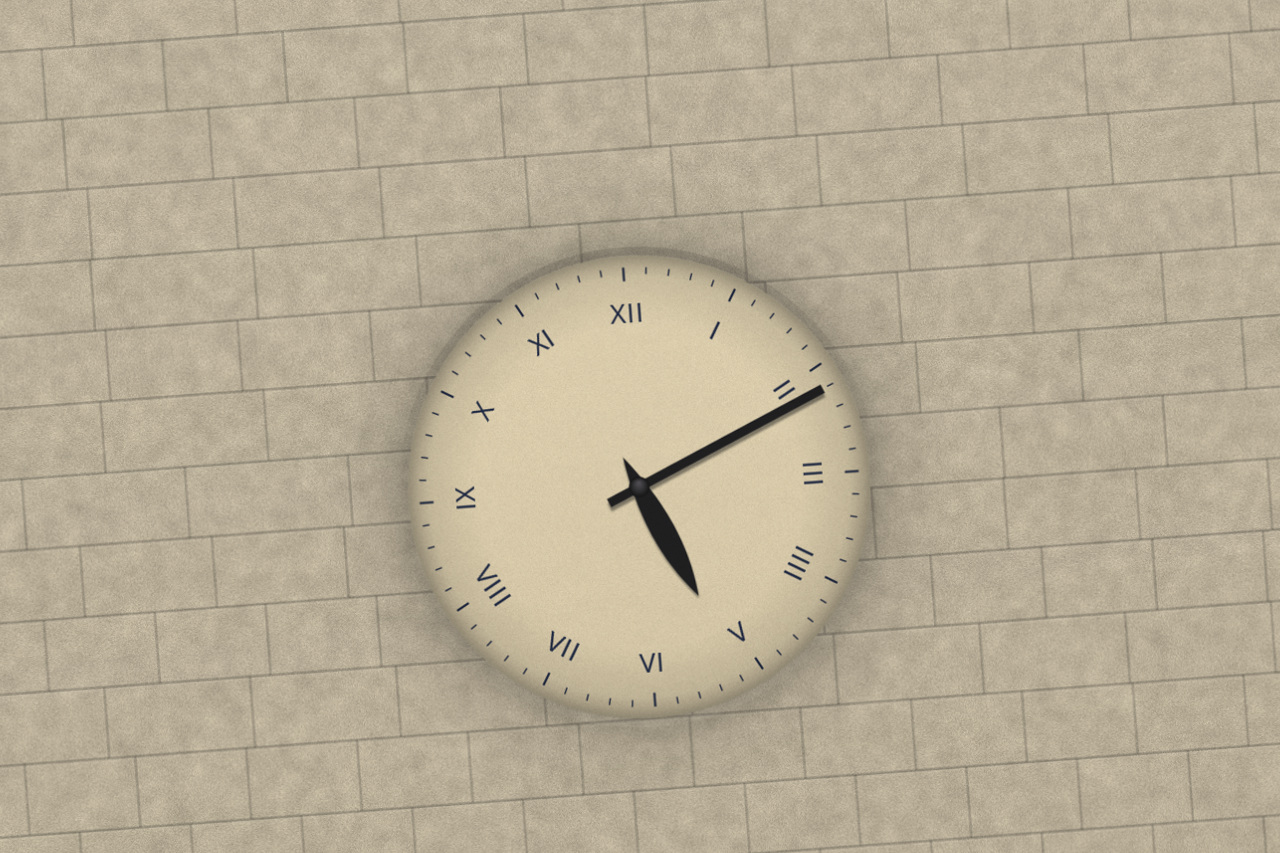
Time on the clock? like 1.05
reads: 5.11
